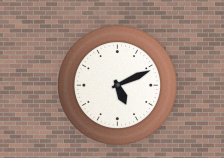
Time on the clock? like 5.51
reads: 5.11
